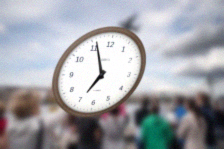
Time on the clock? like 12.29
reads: 6.56
